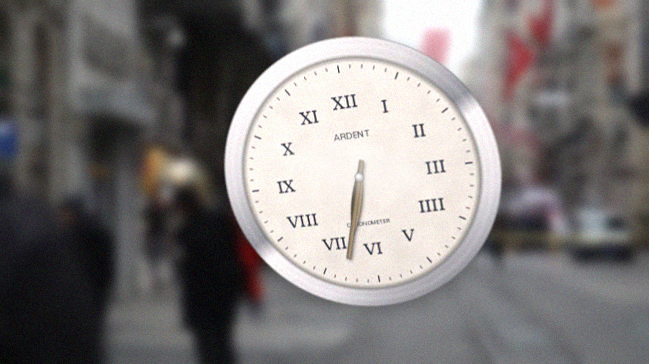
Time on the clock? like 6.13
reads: 6.33
